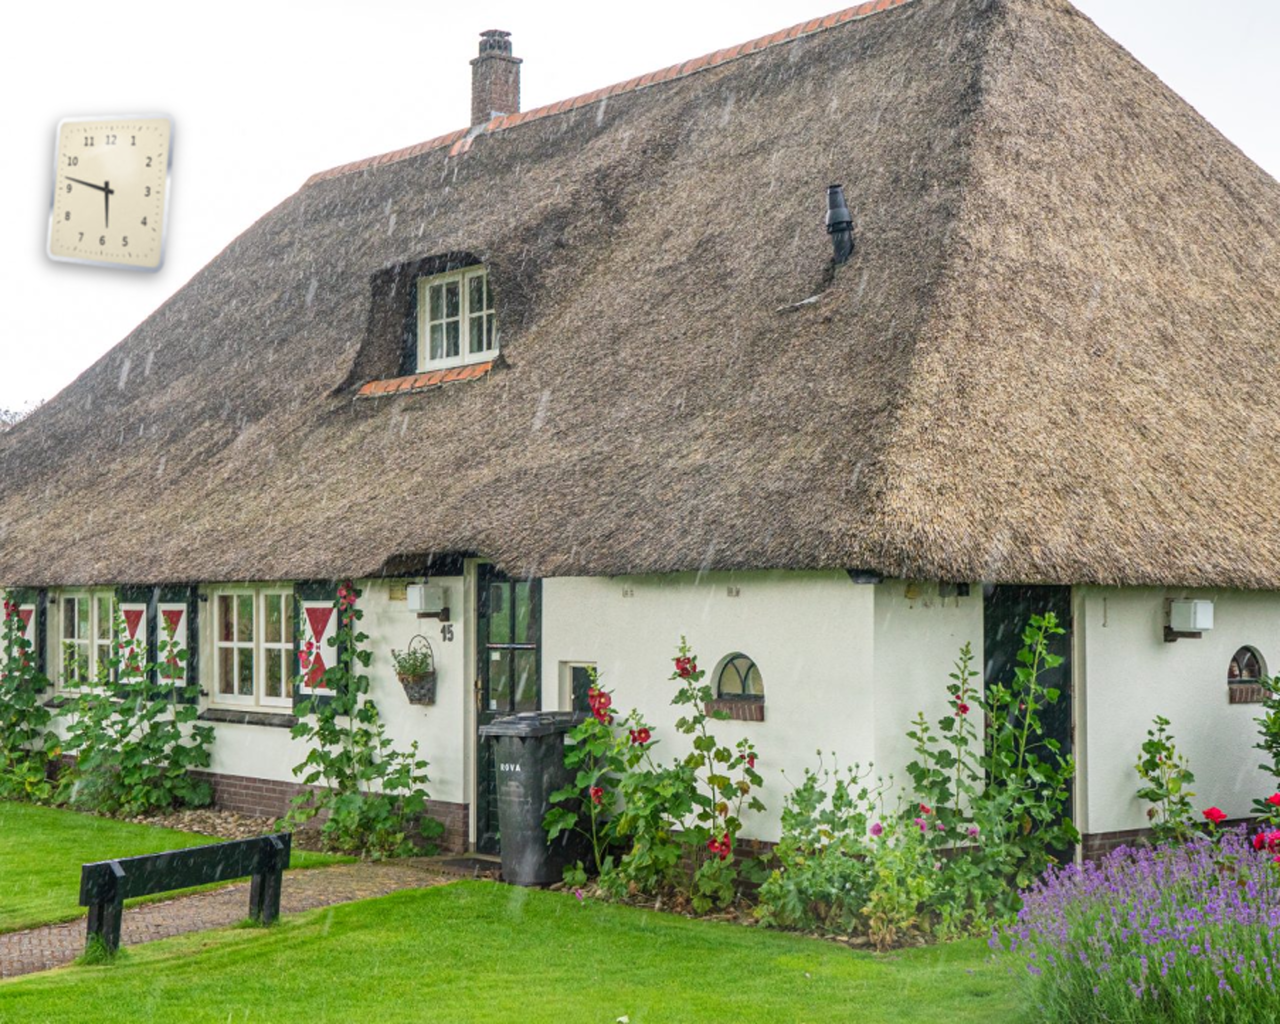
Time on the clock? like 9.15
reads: 5.47
